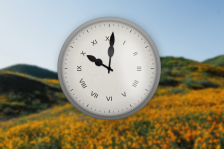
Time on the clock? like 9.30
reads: 10.01
